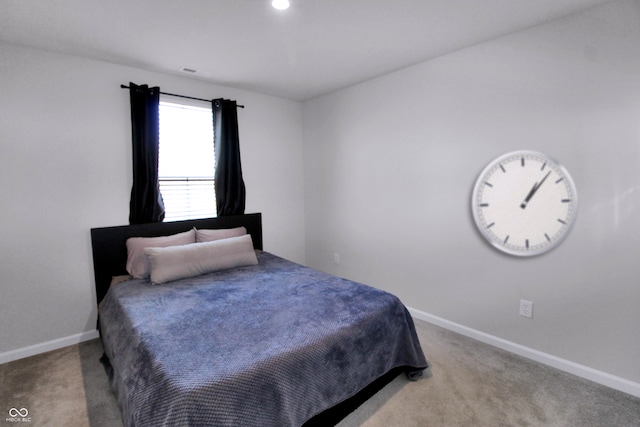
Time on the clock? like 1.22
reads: 1.07
